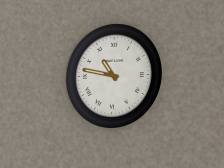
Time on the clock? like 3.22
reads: 10.47
